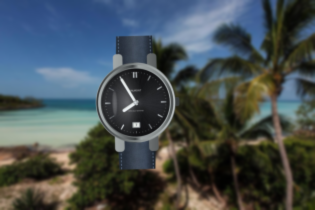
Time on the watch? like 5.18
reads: 7.55
